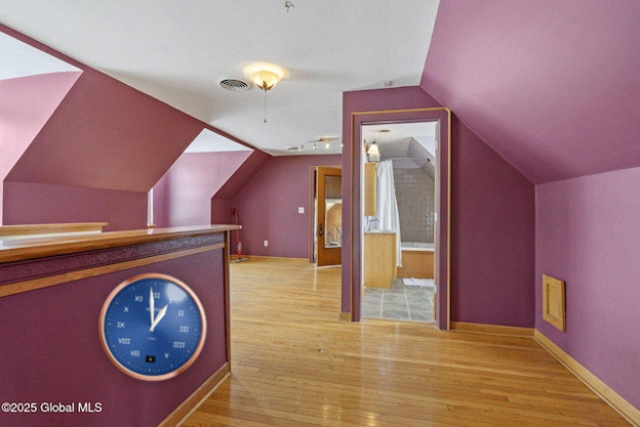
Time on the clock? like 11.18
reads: 12.59
